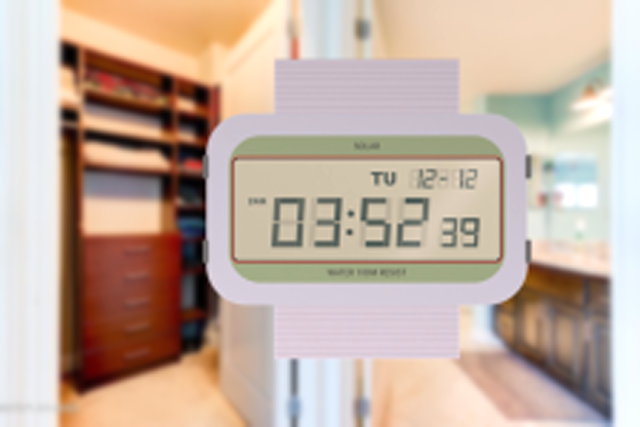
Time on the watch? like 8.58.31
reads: 3.52.39
